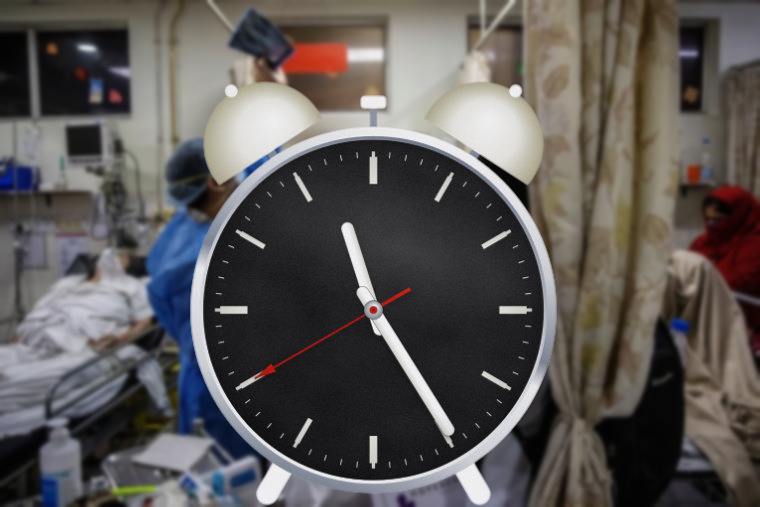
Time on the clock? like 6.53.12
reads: 11.24.40
